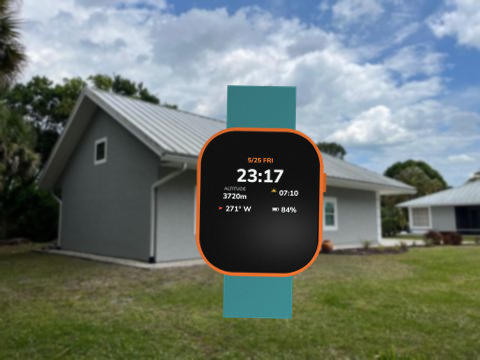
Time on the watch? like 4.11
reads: 23.17
